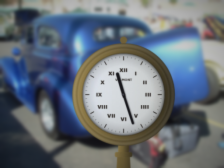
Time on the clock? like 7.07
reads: 11.27
